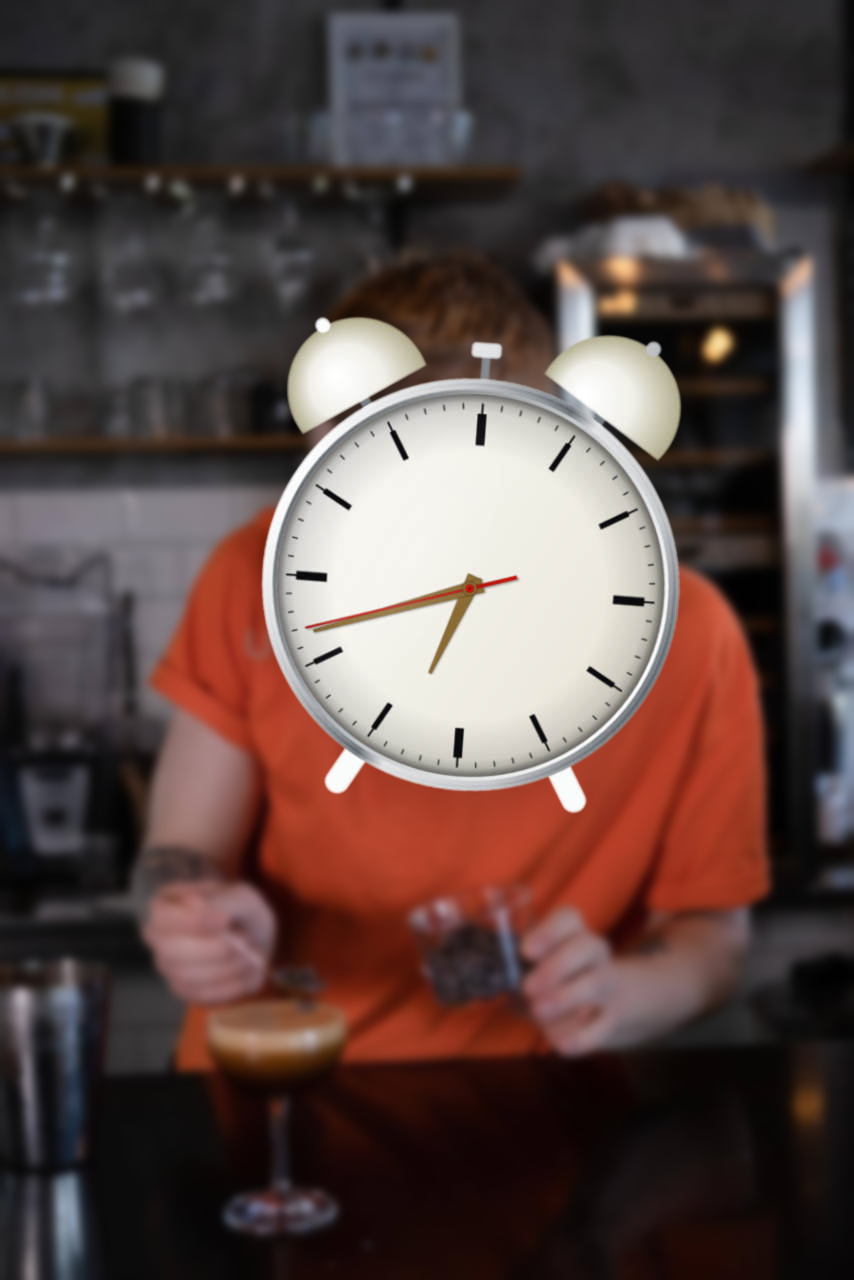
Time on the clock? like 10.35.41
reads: 6.41.42
